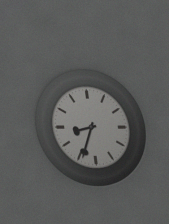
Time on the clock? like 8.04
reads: 8.34
